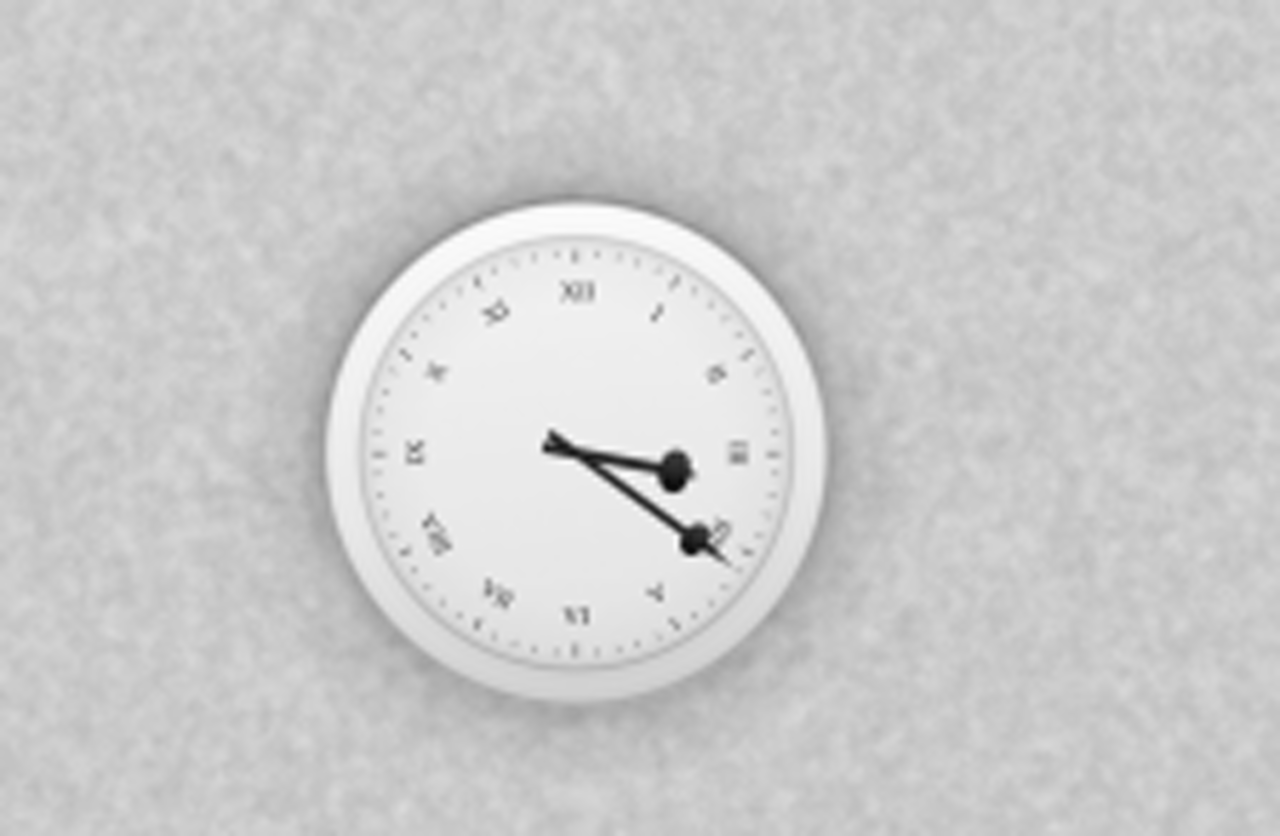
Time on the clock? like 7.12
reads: 3.21
